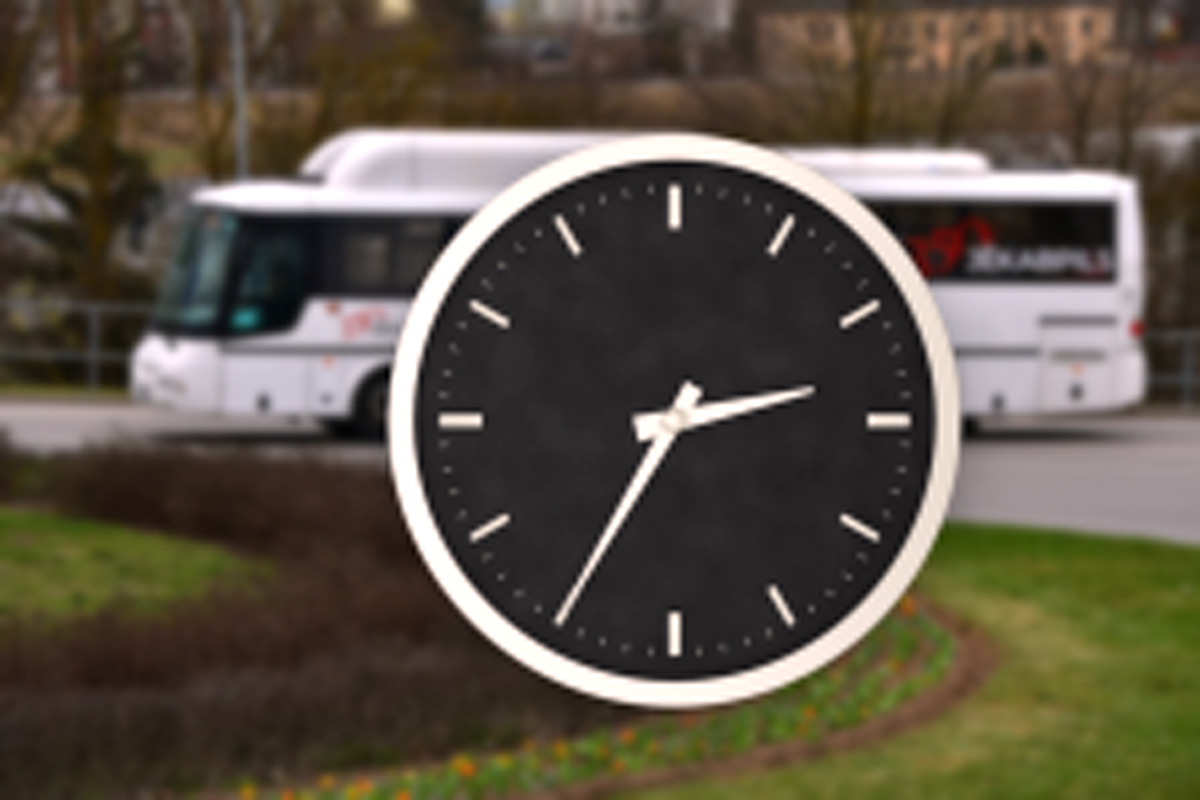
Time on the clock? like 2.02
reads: 2.35
